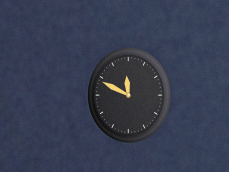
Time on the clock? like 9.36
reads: 11.49
